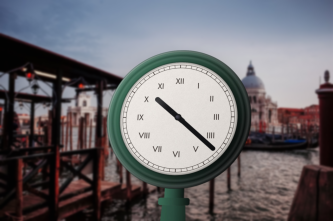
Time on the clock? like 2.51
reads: 10.22
